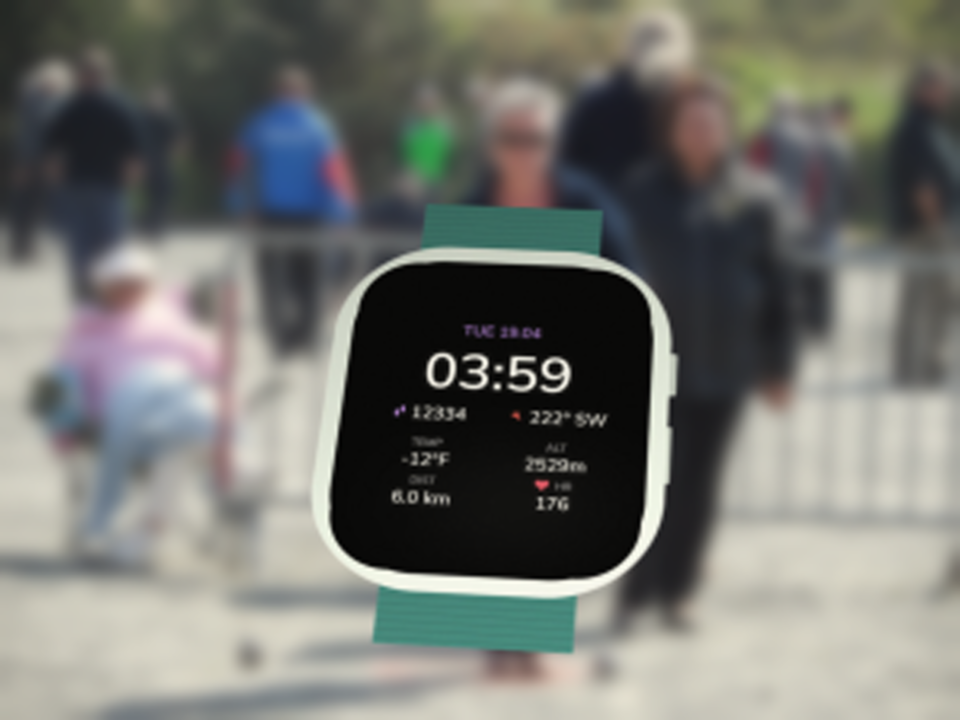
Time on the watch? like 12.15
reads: 3.59
